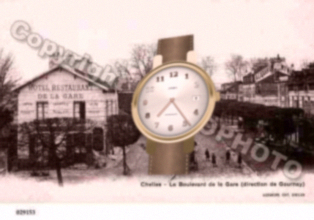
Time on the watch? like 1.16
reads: 7.24
